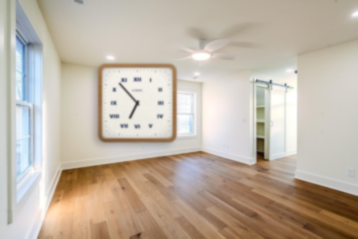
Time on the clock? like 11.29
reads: 6.53
